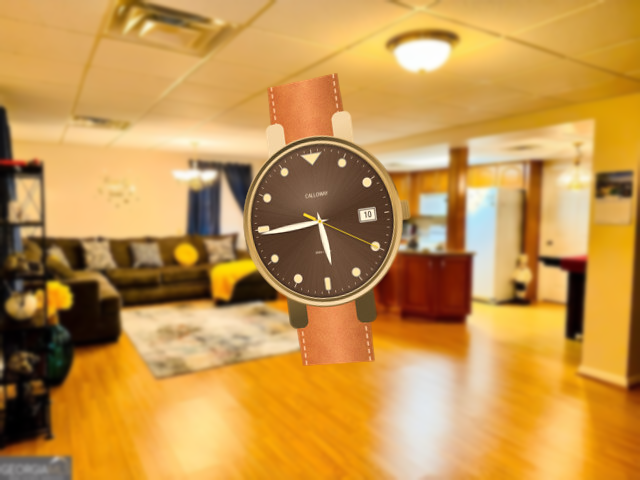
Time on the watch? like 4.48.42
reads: 5.44.20
